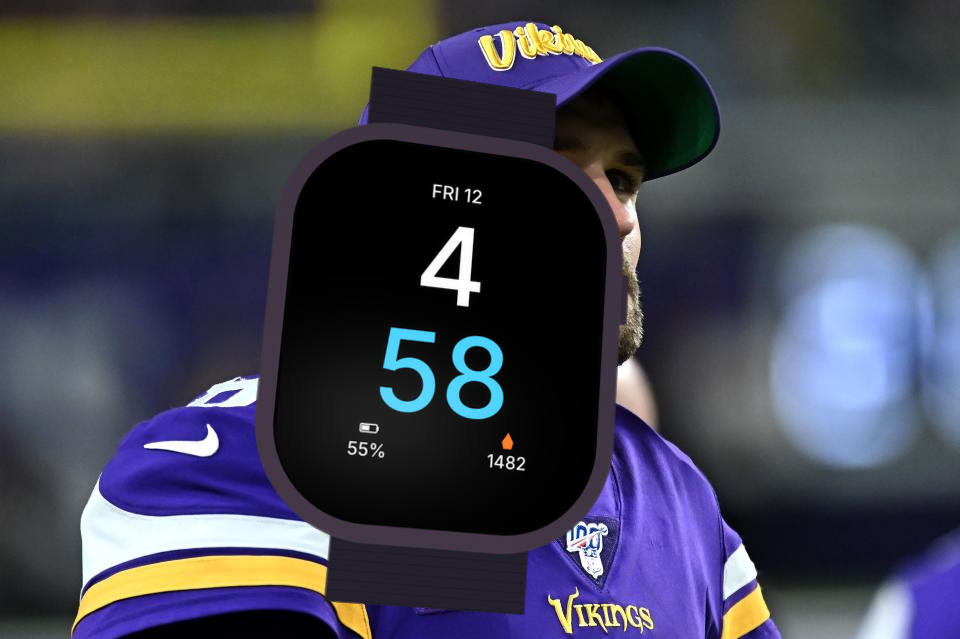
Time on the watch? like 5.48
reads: 4.58
